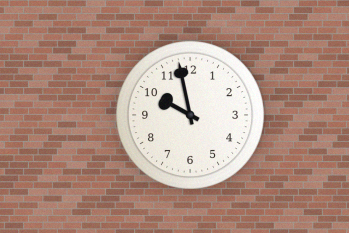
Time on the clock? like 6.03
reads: 9.58
